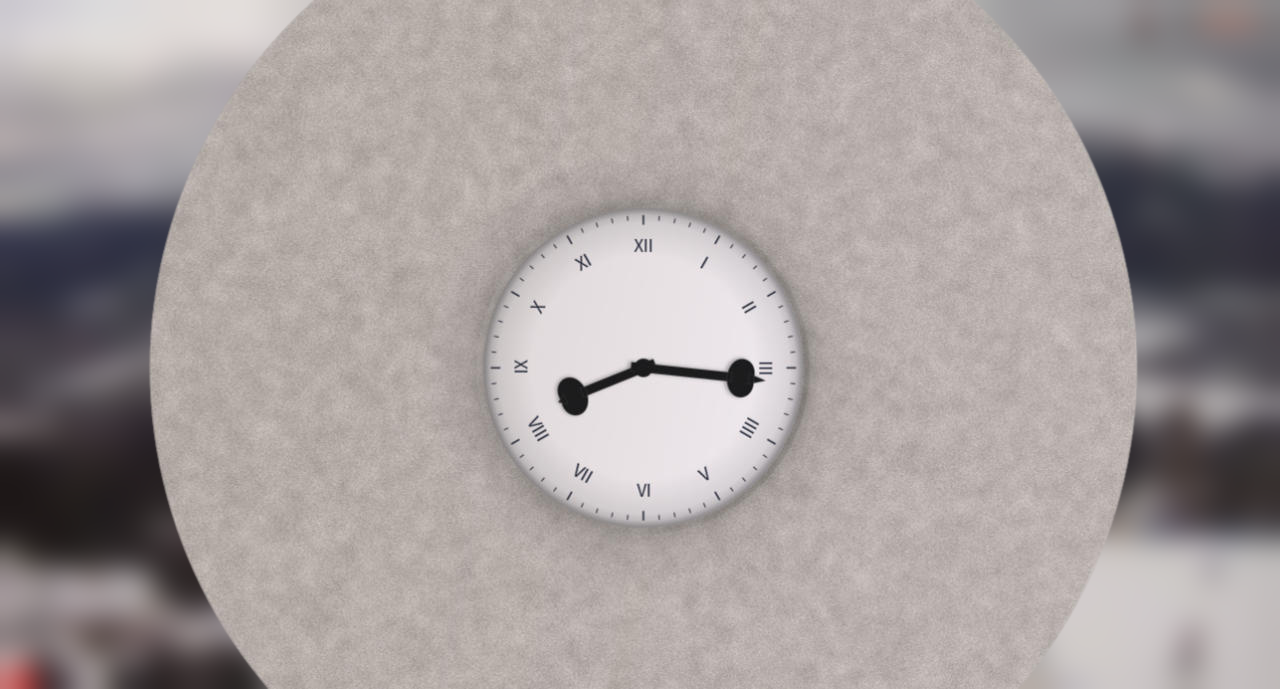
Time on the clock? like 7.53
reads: 8.16
